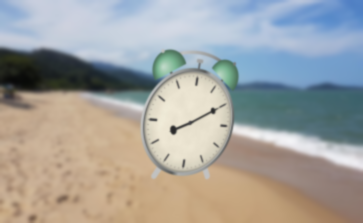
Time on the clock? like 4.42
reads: 8.10
